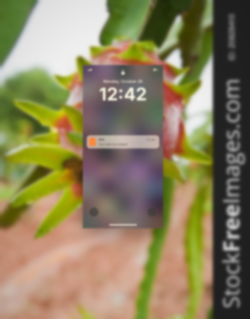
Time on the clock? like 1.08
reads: 12.42
